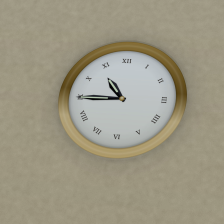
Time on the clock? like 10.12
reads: 10.45
